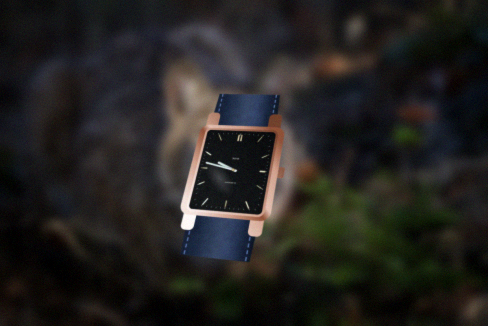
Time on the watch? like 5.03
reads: 9.47
